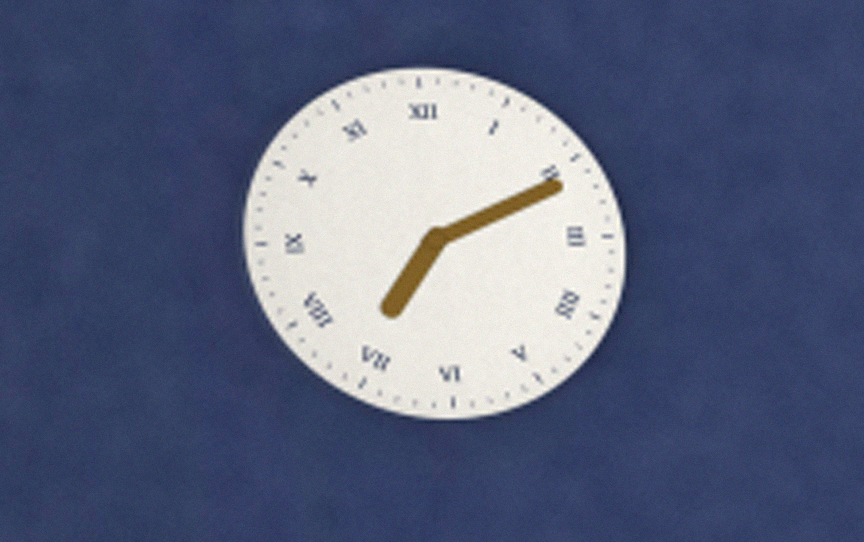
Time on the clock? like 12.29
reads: 7.11
